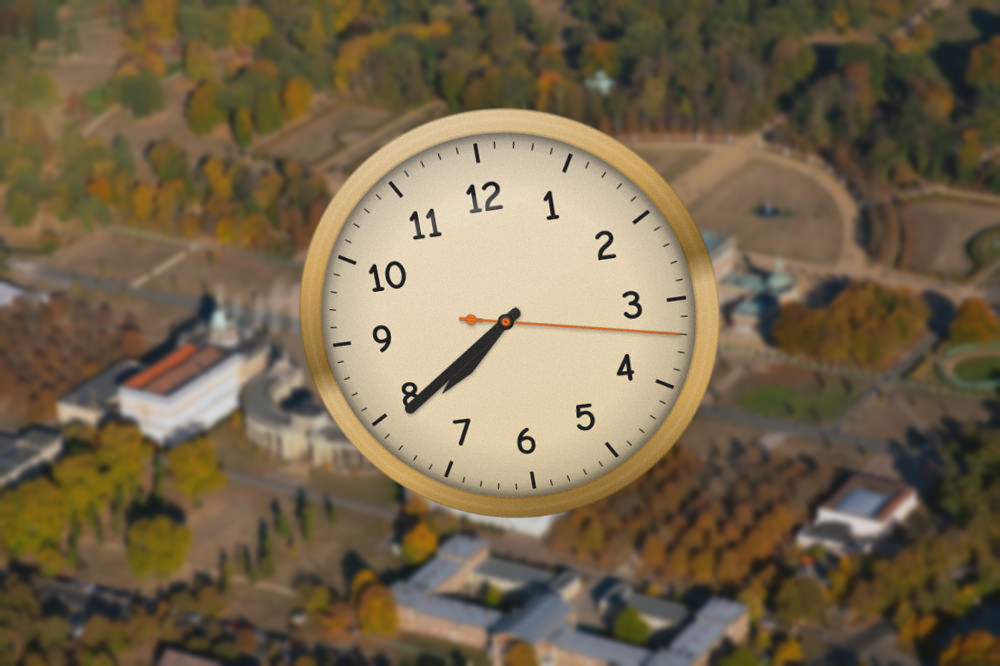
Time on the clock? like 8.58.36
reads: 7.39.17
